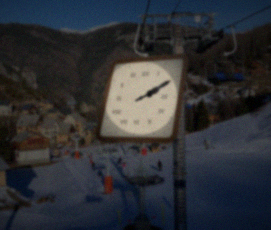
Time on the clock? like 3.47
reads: 2.10
